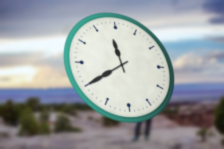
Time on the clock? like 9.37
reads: 11.40
